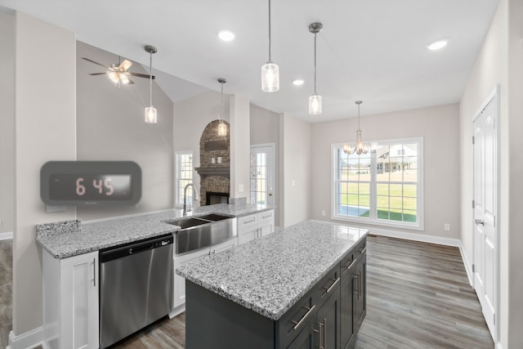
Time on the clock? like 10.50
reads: 6.45
